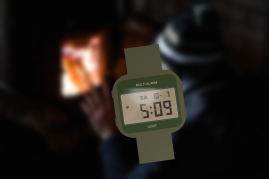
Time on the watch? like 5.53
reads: 5.09
